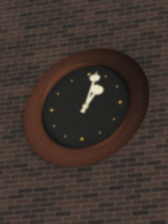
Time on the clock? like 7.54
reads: 1.02
